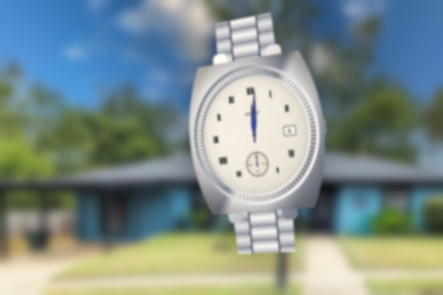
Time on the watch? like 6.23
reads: 12.01
